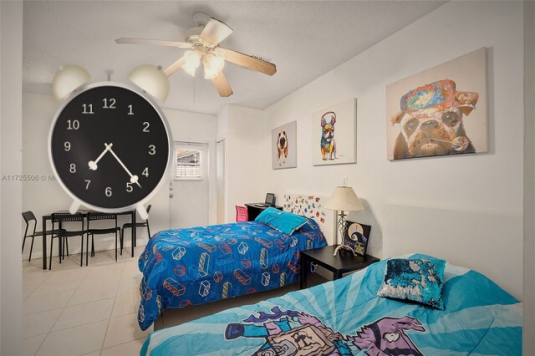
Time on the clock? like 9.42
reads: 7.23
